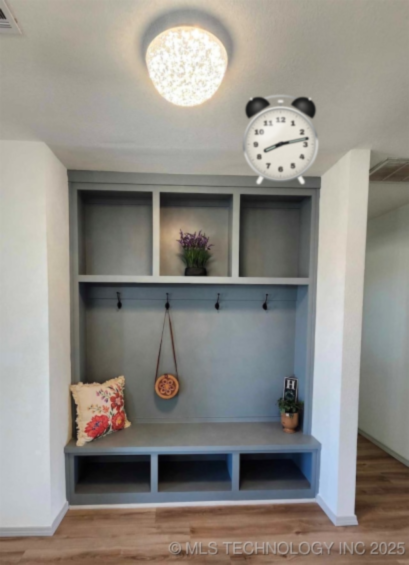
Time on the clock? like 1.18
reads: 8.13
